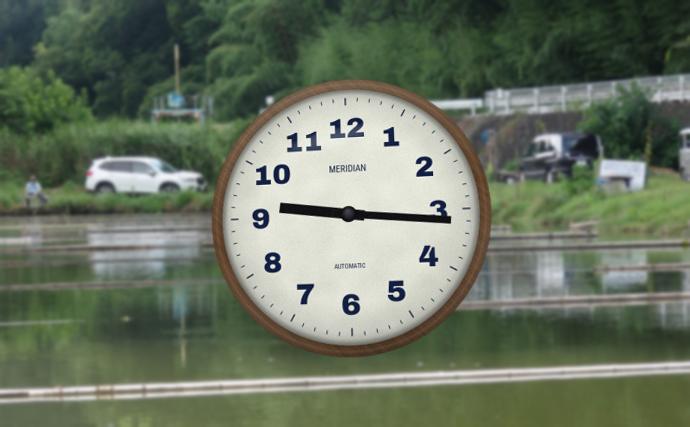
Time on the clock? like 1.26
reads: 9.16
